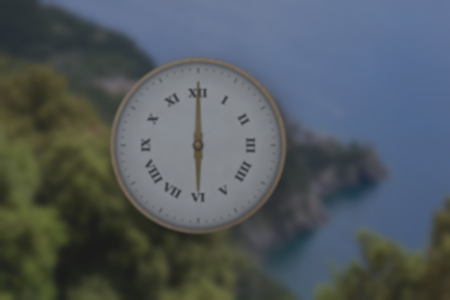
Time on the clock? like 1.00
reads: 6.00
